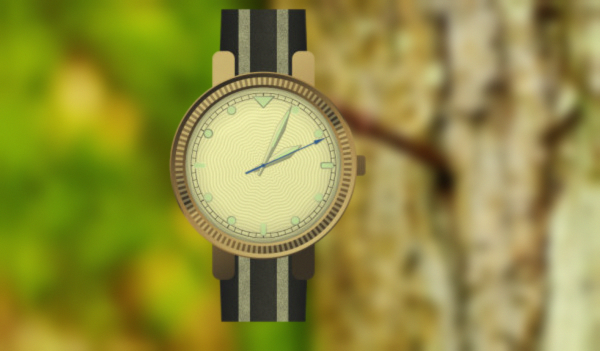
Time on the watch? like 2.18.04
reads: 2.04.11
